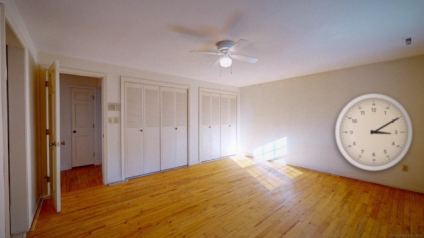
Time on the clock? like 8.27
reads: 3.10
